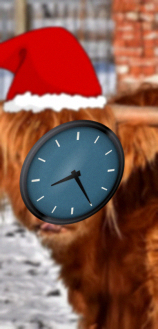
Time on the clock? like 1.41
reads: 8.25
